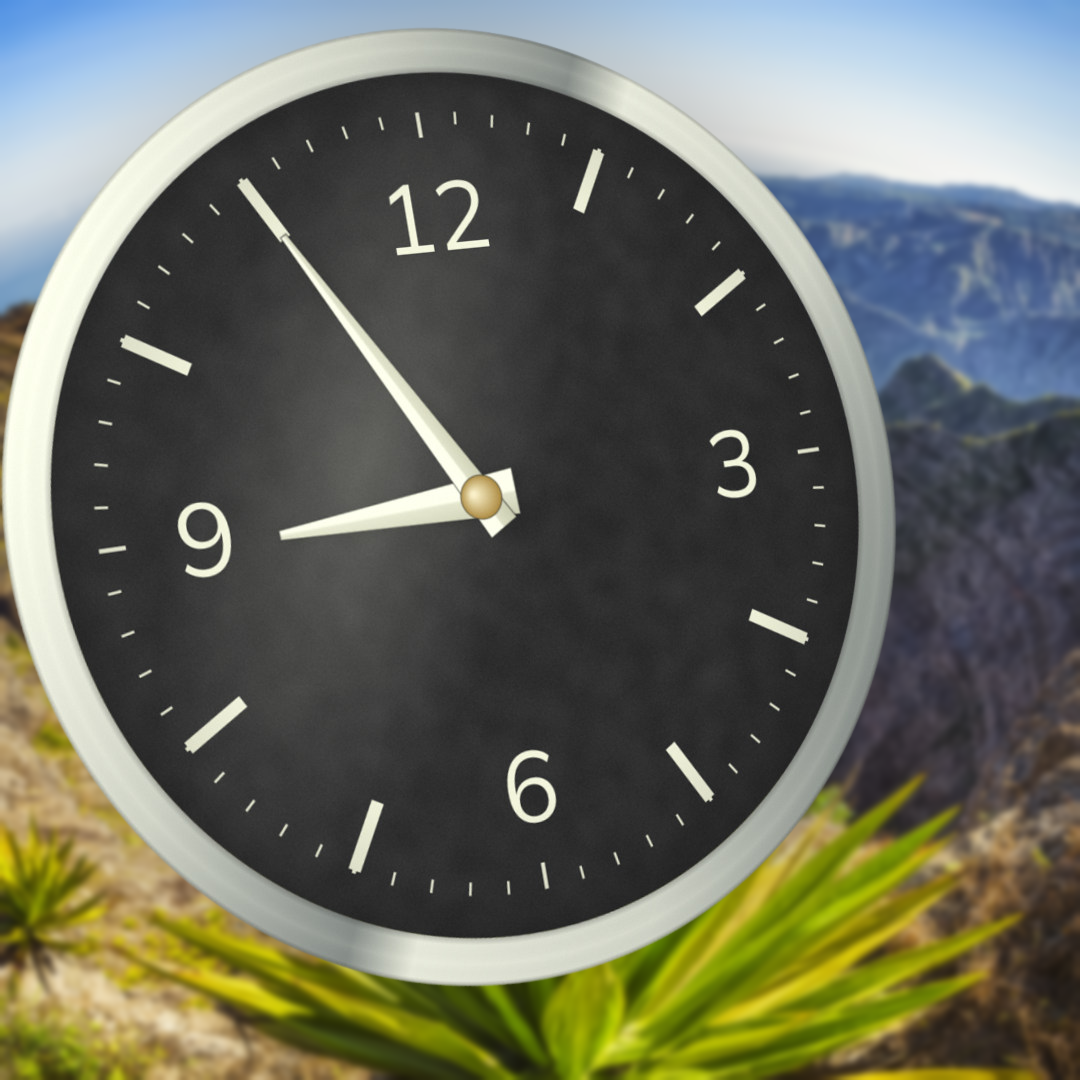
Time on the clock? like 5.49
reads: 8.55
